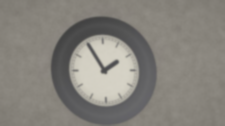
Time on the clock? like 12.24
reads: 1.55
